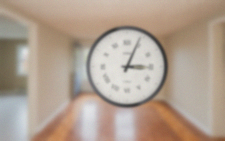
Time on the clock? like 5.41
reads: 3.04
